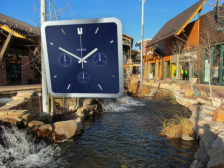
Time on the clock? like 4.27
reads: 1.50
